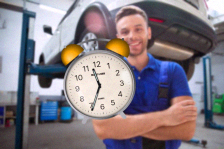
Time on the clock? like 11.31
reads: 11.34
